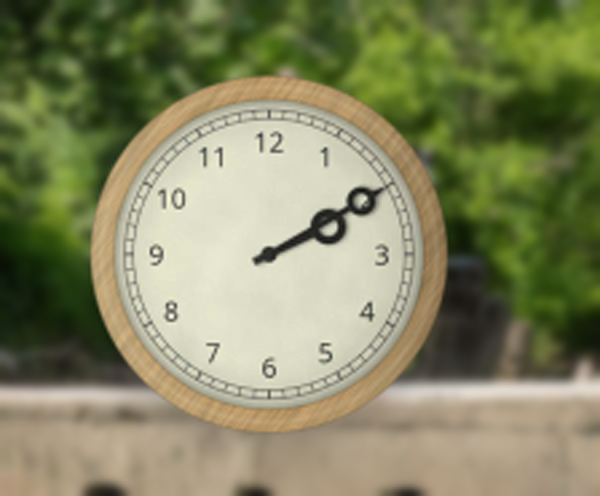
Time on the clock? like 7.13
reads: 2.10
